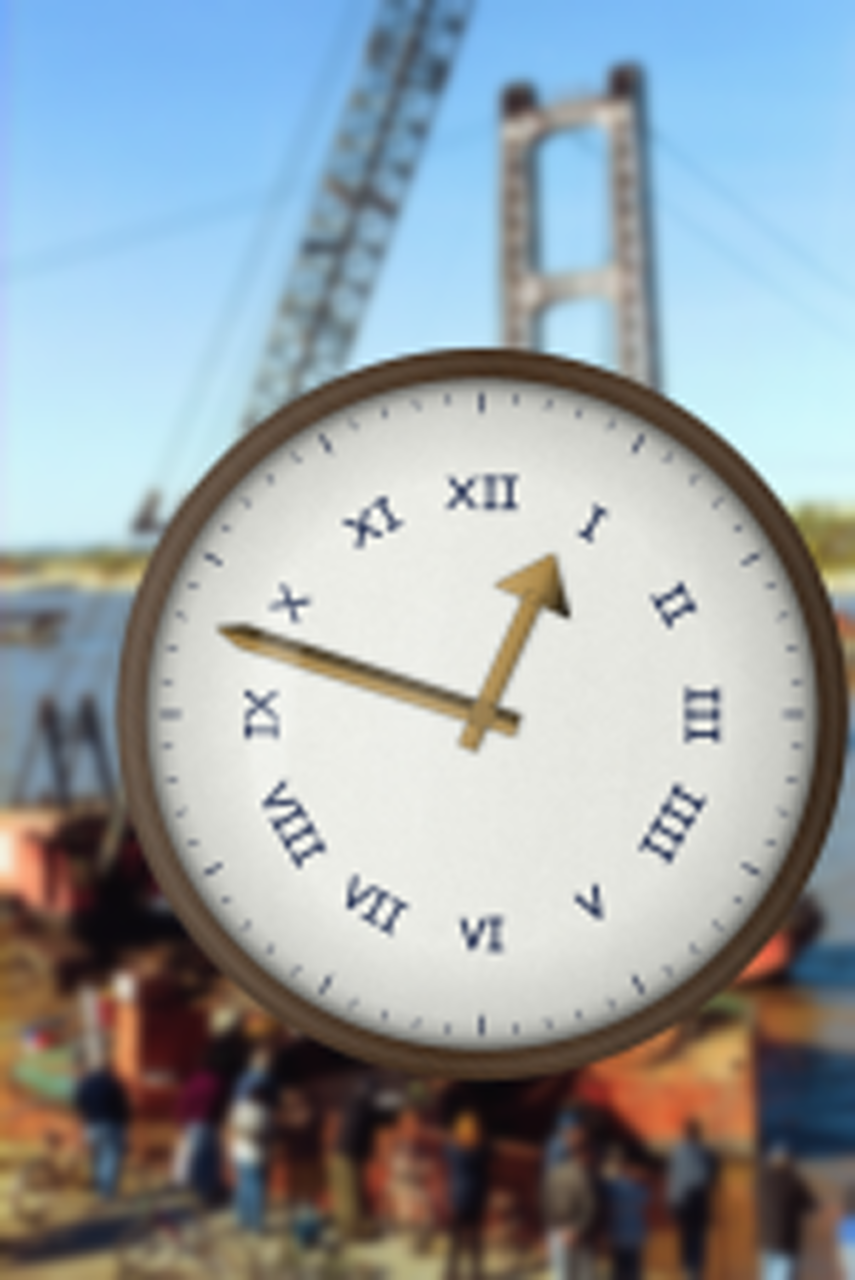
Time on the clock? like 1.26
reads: 12.48
